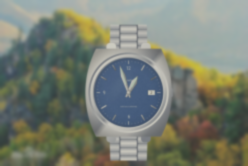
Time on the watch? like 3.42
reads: 12.57
